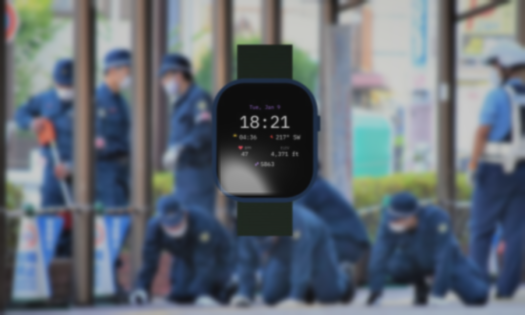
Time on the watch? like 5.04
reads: 18.21
